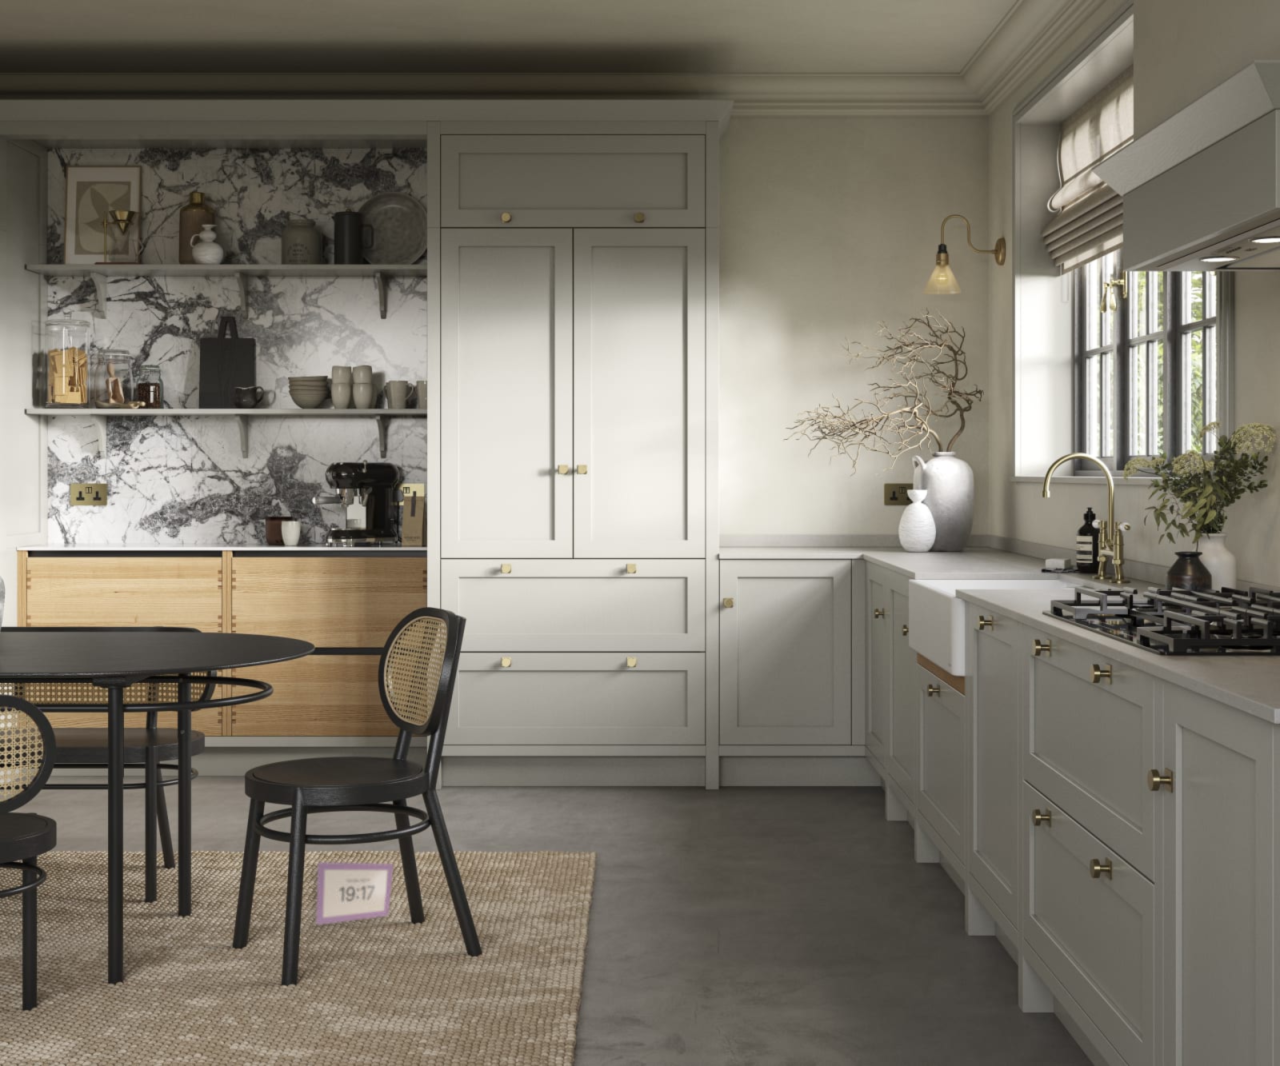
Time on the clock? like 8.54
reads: 19.17
